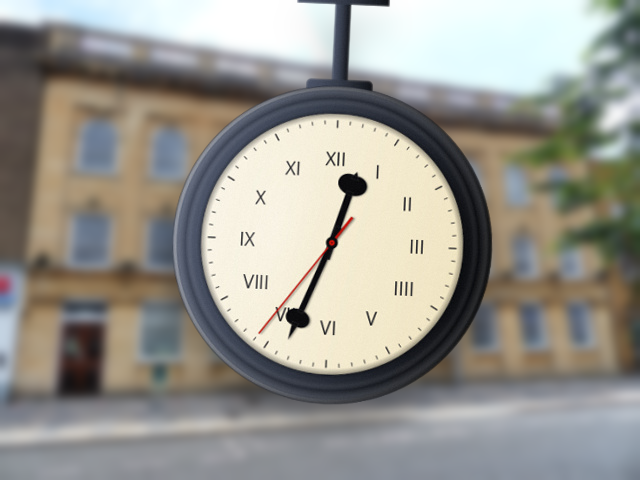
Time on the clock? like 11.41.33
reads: 12.33.36
